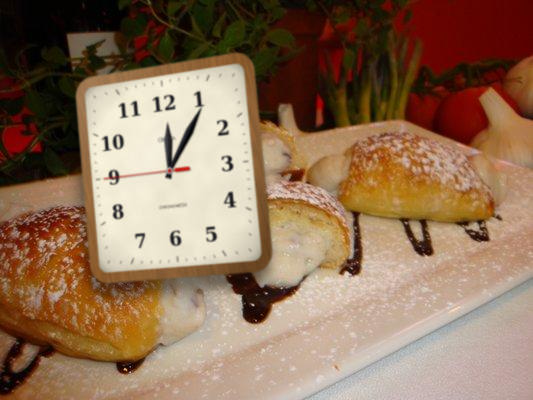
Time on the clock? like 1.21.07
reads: 12.05.45
